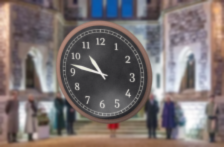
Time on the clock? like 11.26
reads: 10.47
